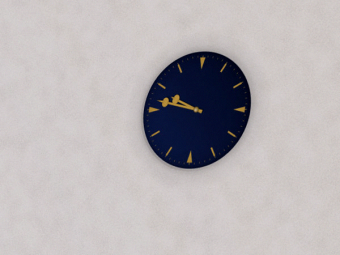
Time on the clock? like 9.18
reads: 9.47
